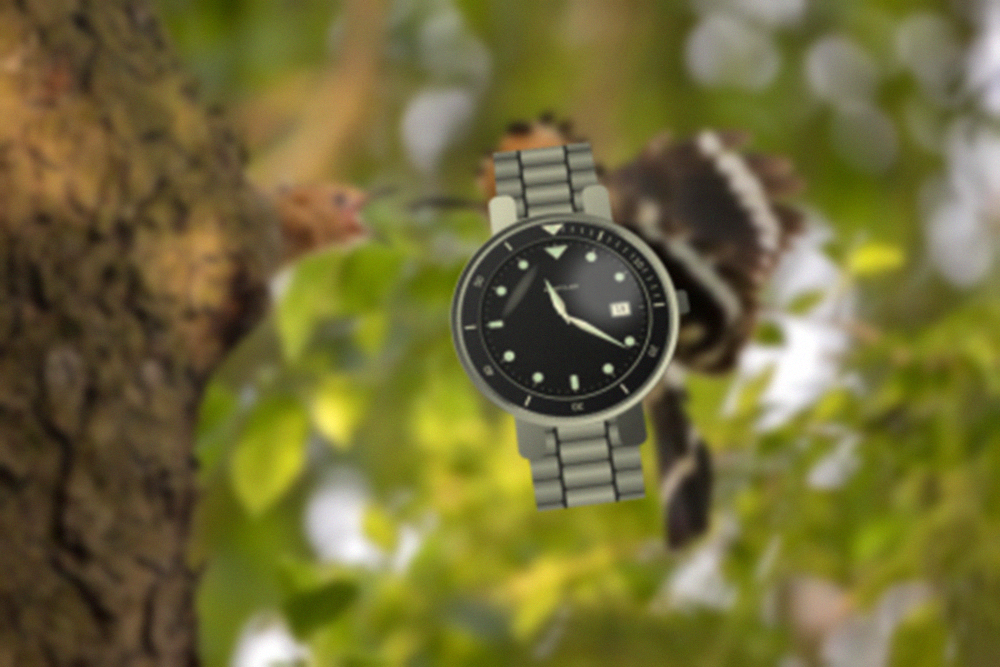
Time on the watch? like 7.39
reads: 11.21
